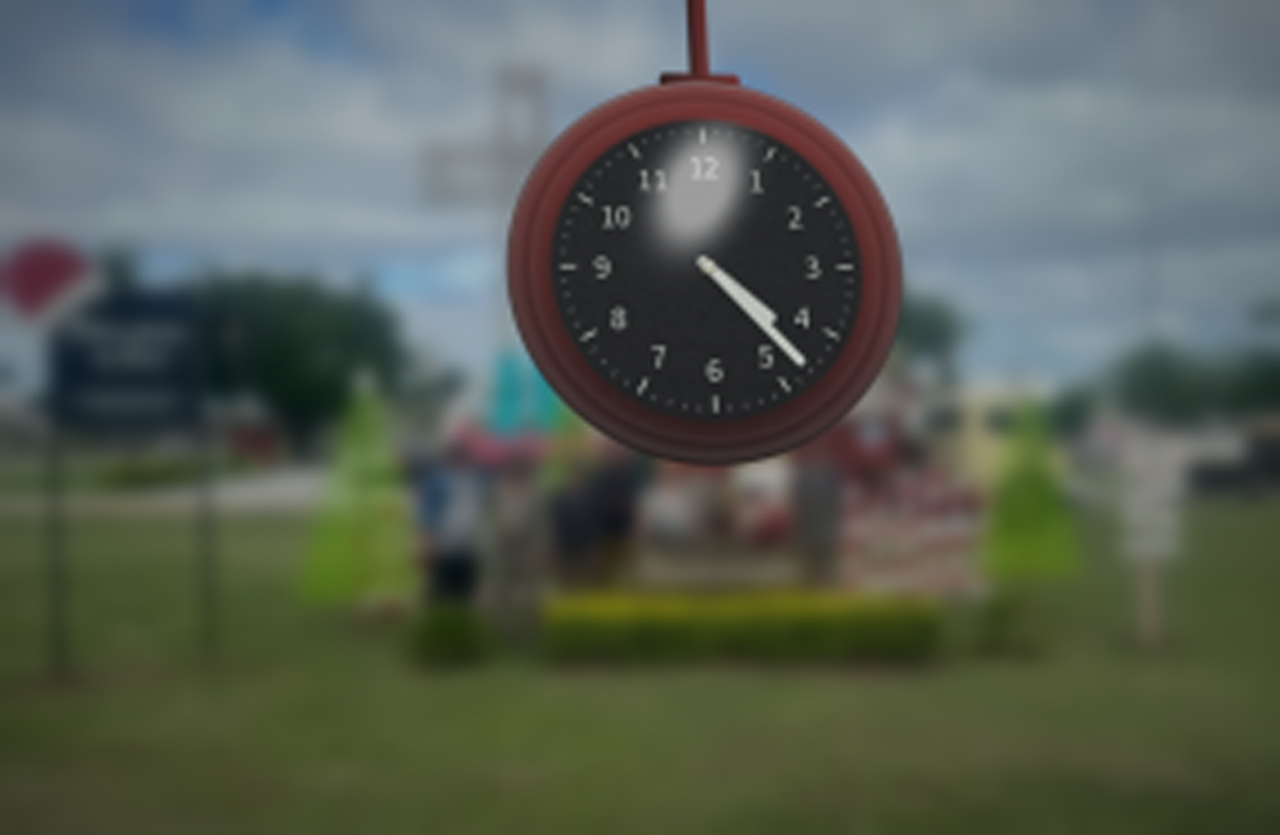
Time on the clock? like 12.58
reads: 4.23
